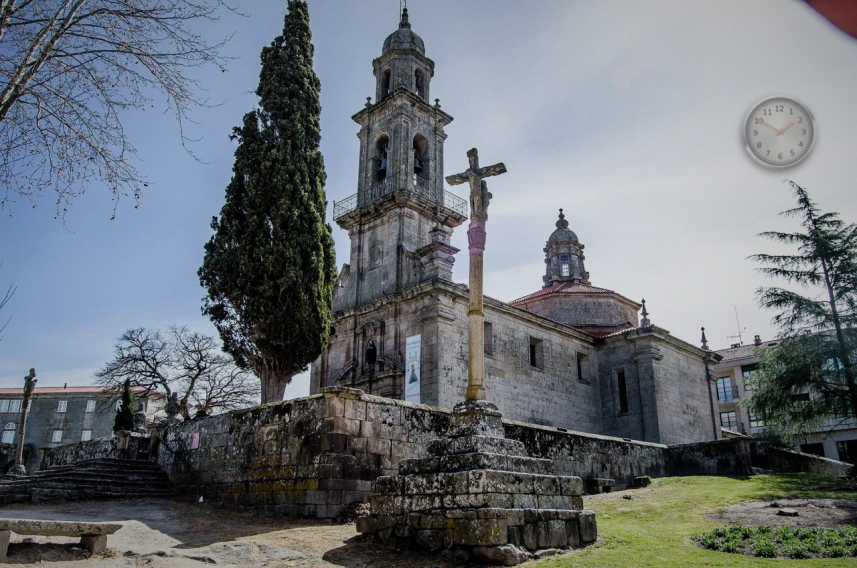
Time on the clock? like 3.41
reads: 1.50
